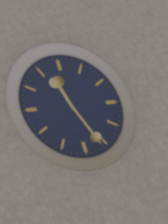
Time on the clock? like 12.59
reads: 11.26
